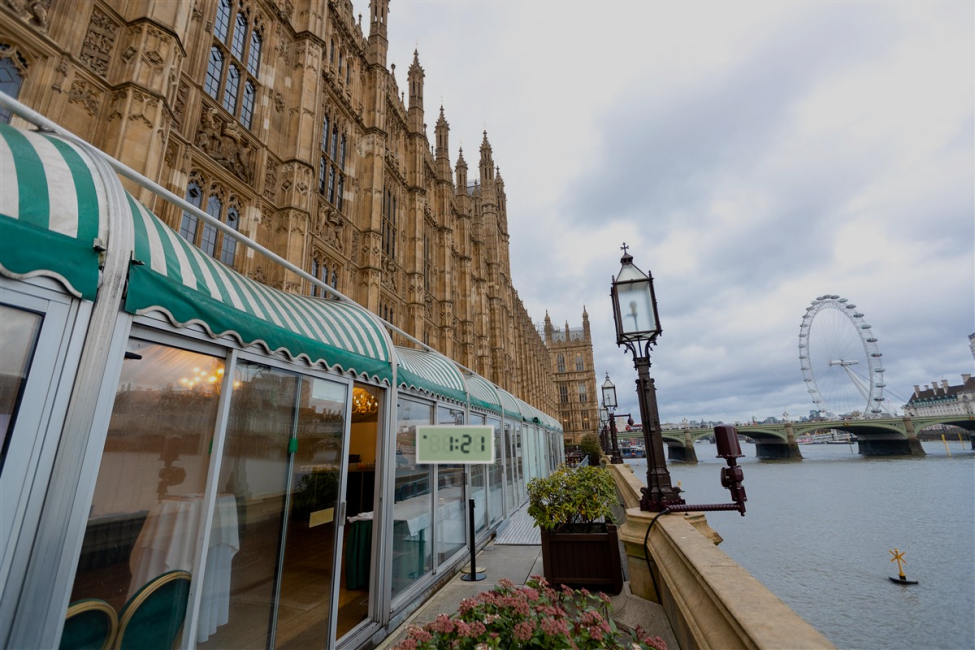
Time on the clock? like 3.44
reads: 1.21
